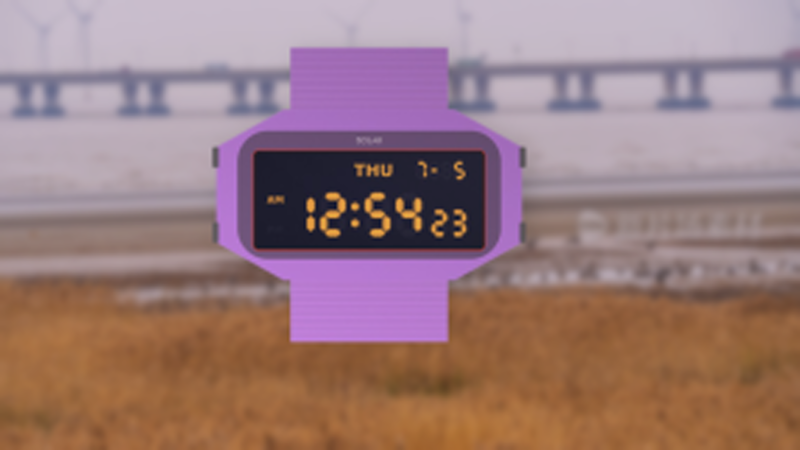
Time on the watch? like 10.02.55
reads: 12.54.23
